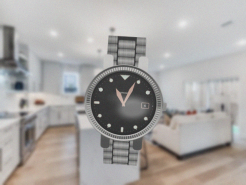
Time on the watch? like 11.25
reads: 11.04
